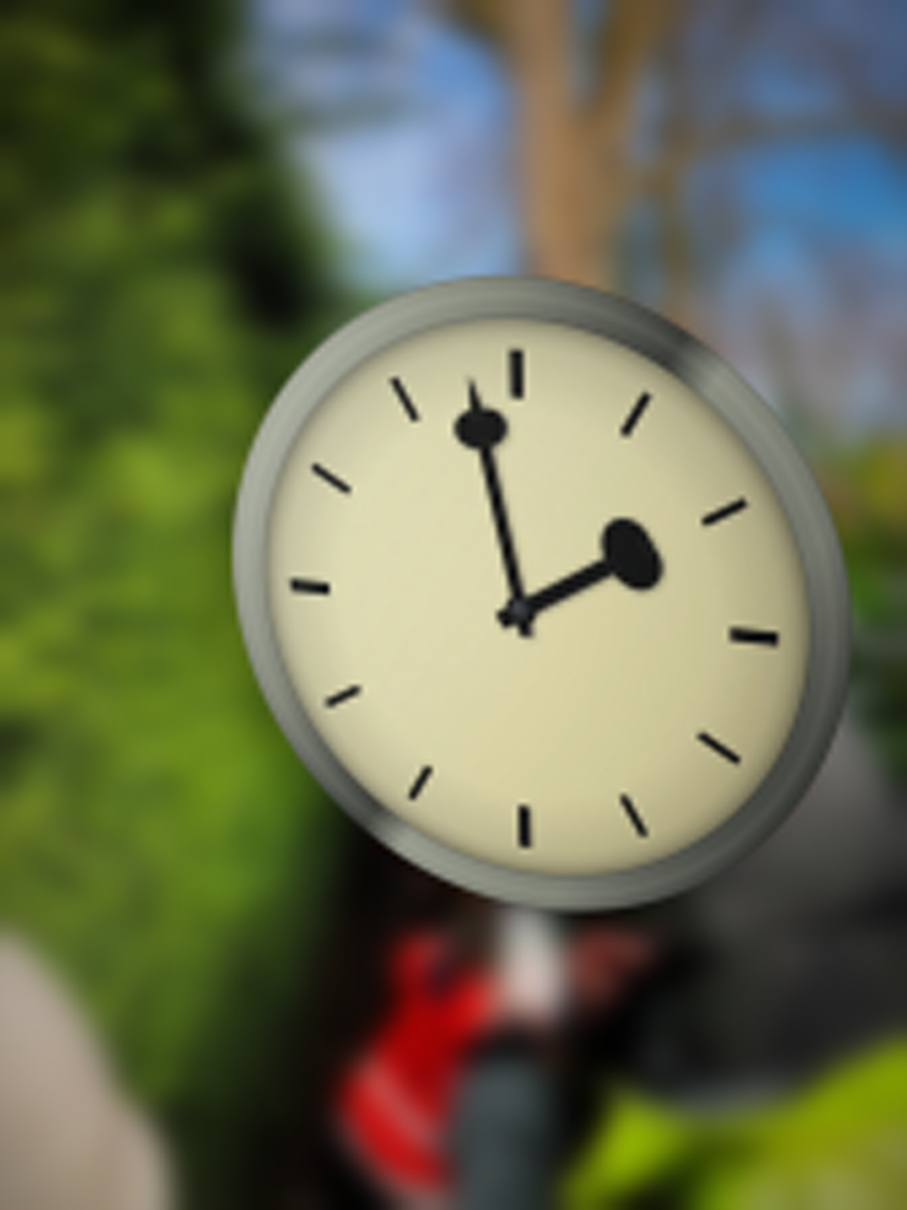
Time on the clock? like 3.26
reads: 1.58
